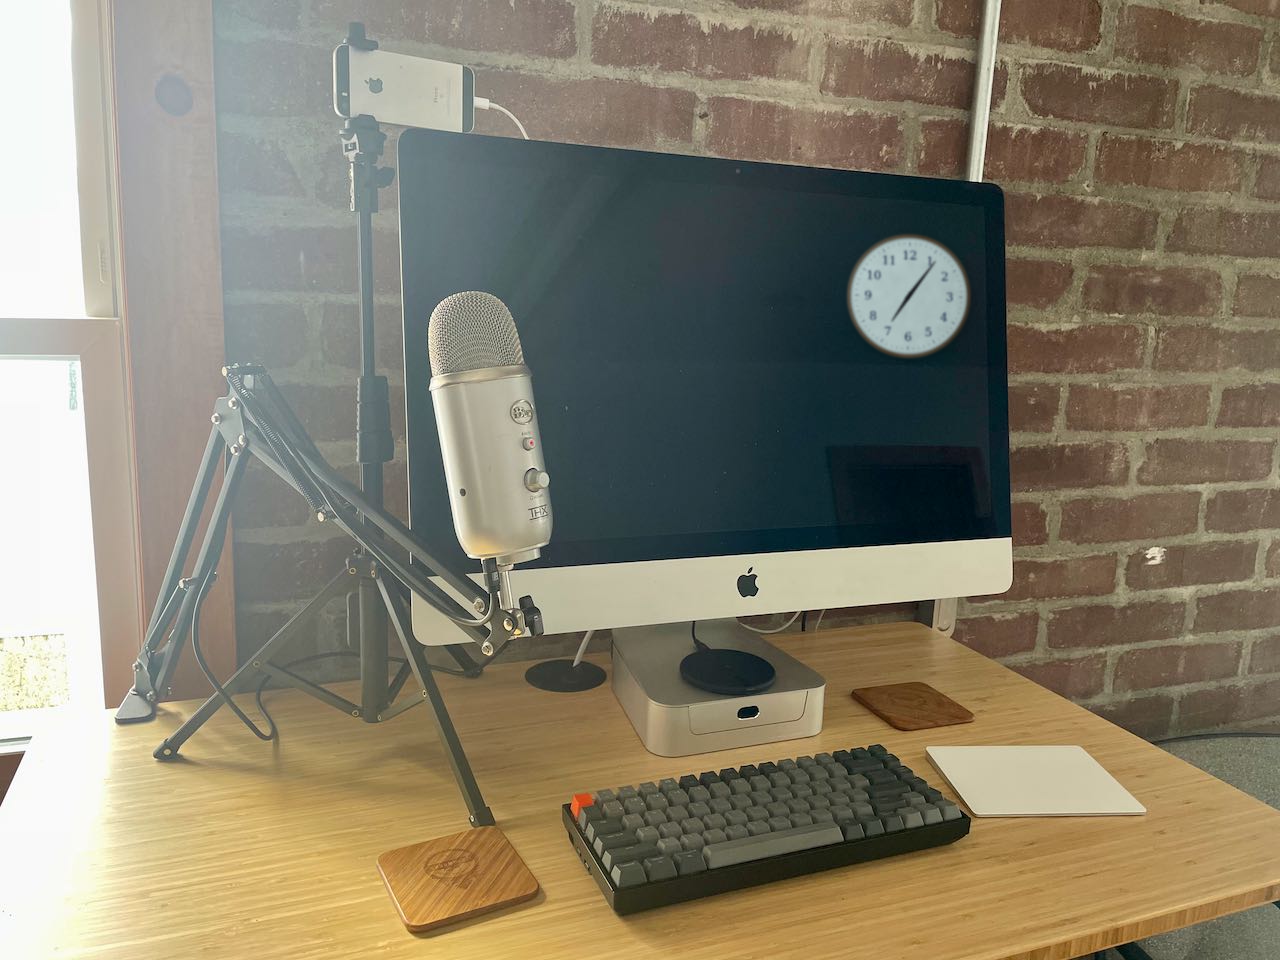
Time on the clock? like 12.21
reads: 7.06
